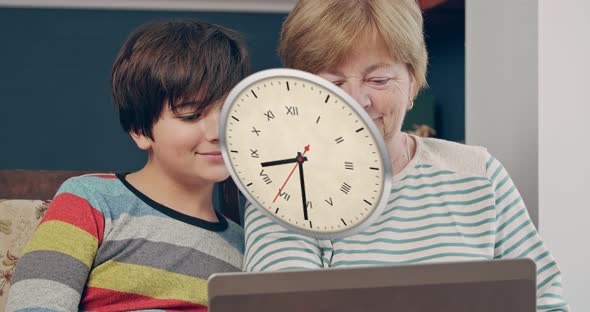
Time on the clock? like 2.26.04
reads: 8.30.36
